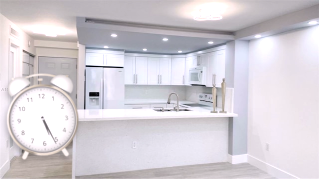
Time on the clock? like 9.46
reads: 5.26
